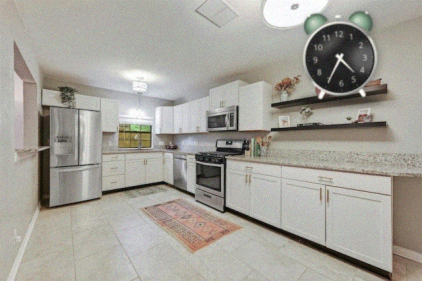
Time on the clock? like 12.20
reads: 4.35
